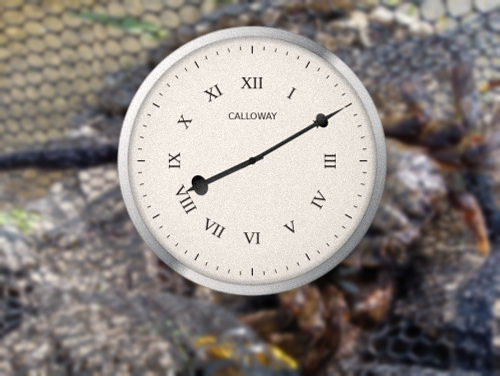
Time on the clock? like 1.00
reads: 8.10
